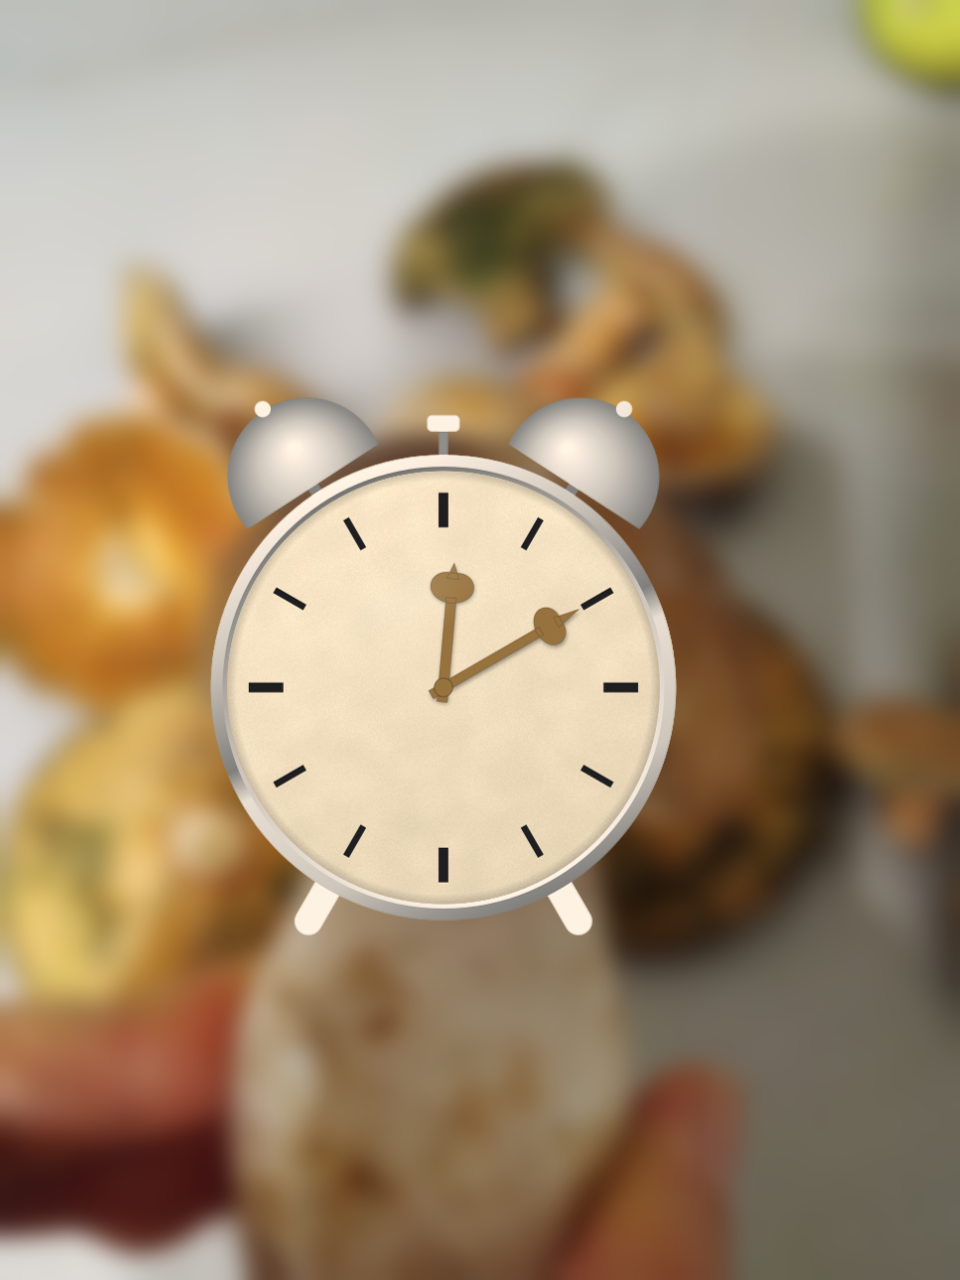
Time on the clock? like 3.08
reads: 12.10
